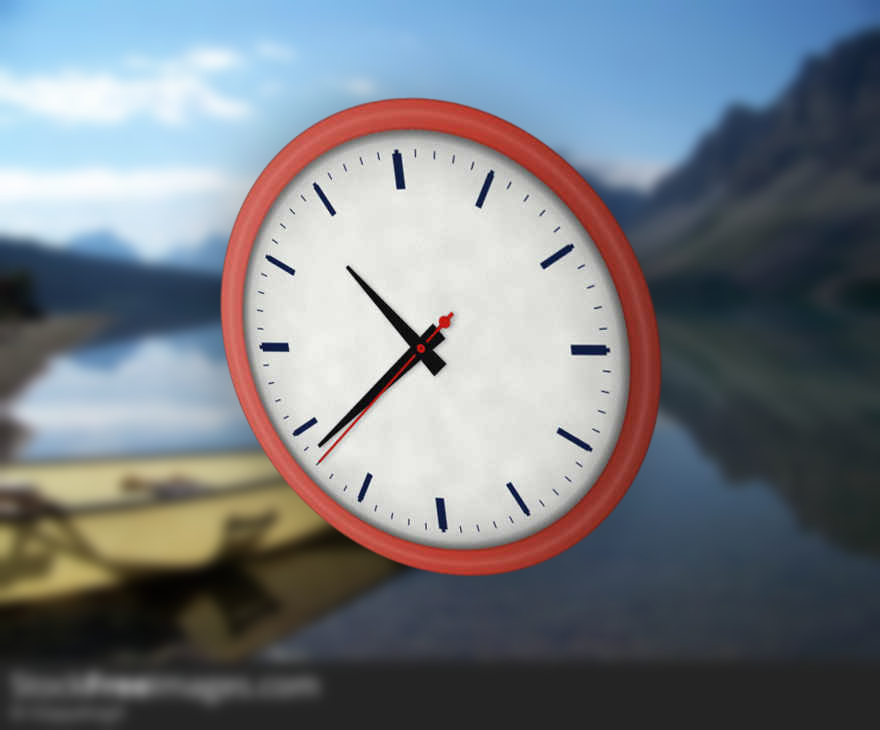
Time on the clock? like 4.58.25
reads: 10.38.38
